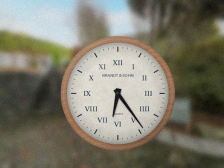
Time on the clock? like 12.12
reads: 6.24
